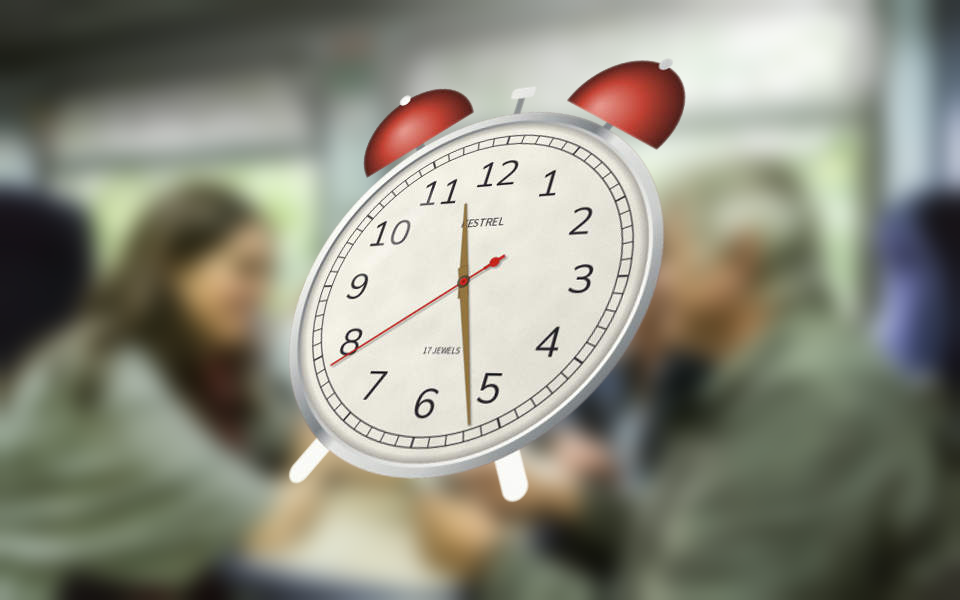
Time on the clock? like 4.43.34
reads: 11.26.39
